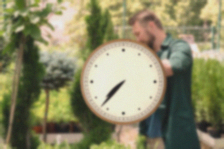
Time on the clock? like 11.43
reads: 7.37
